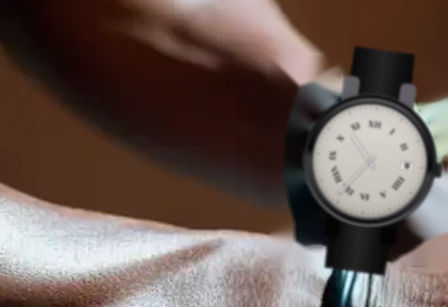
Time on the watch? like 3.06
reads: 10.36
